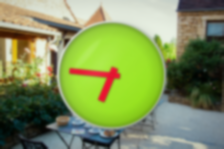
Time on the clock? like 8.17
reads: 6.46
